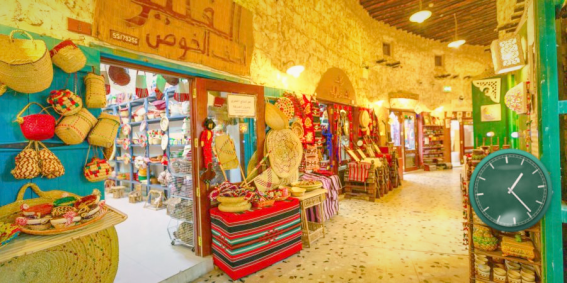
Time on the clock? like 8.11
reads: 1.24
